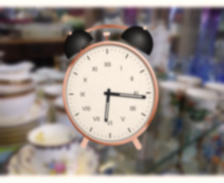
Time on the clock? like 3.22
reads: 6.16
